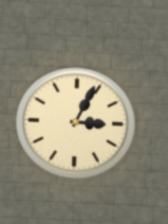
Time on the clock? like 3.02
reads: 3.04
